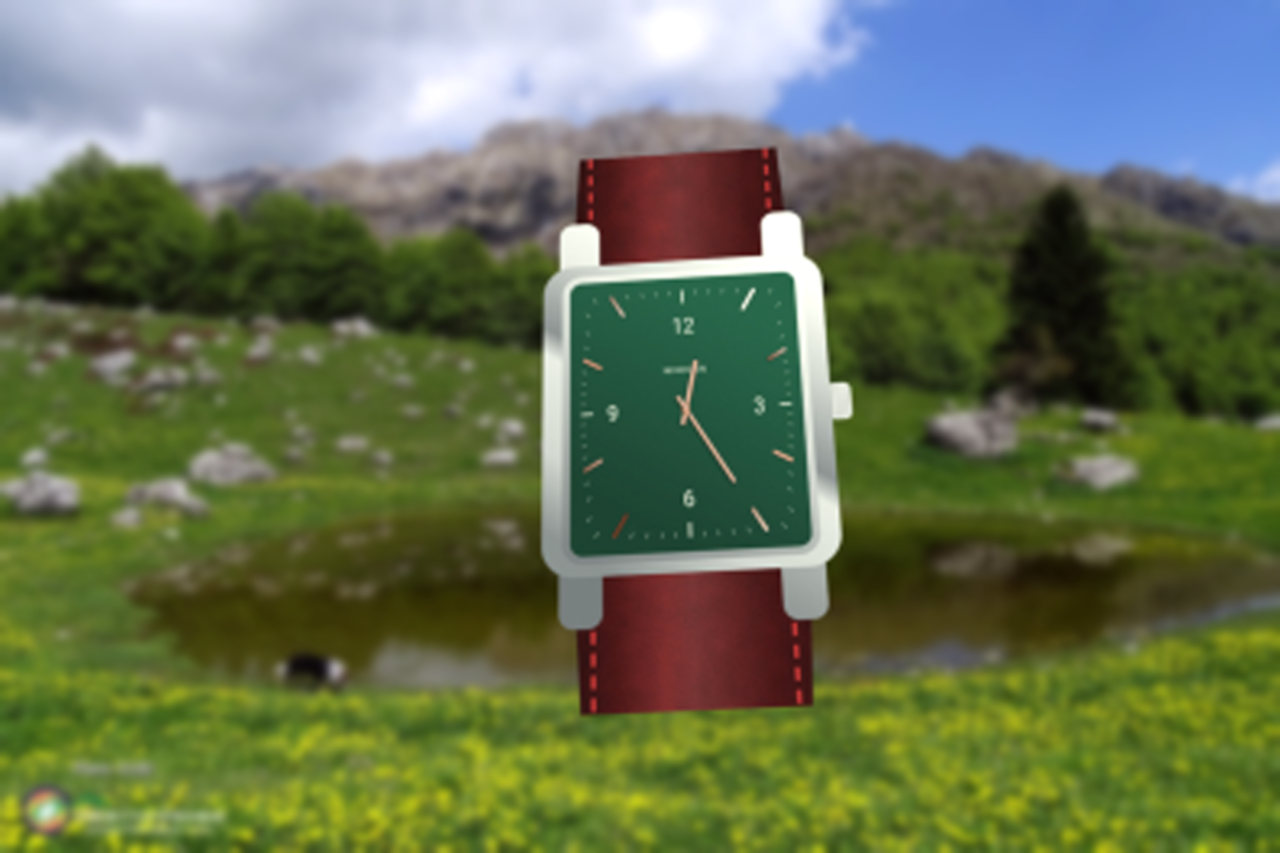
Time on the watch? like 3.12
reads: 12.25
